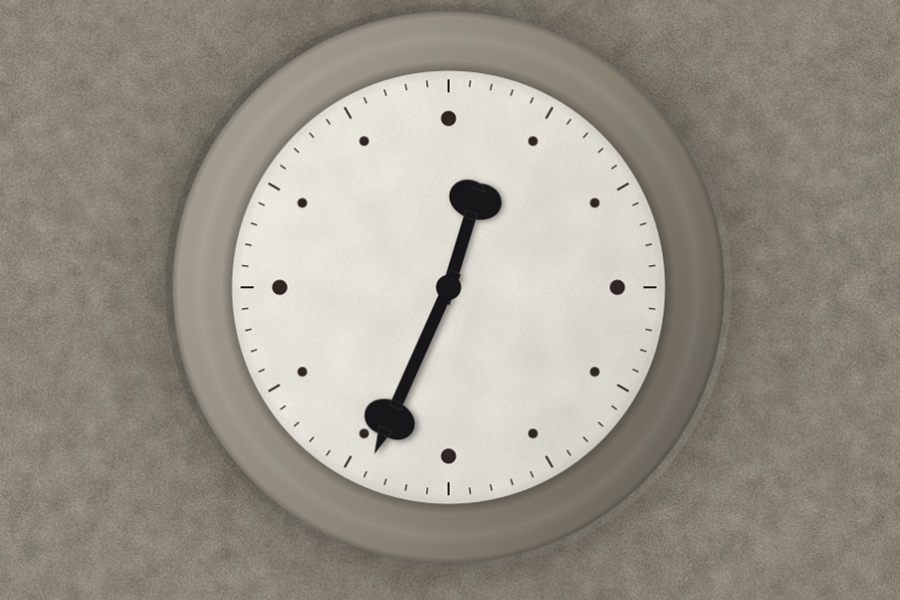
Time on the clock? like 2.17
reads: 12.34
